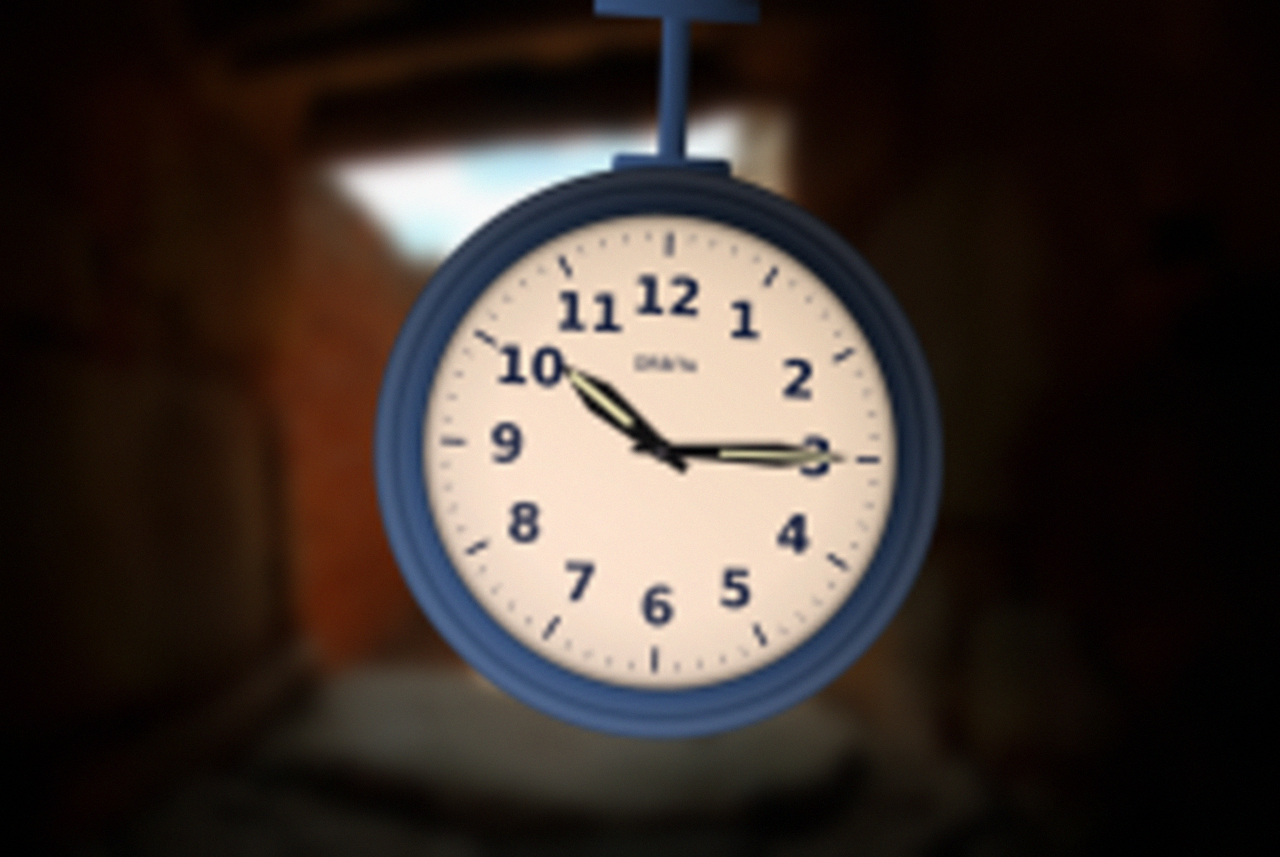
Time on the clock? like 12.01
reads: 10.15
